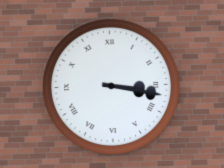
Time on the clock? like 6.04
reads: 3.17
